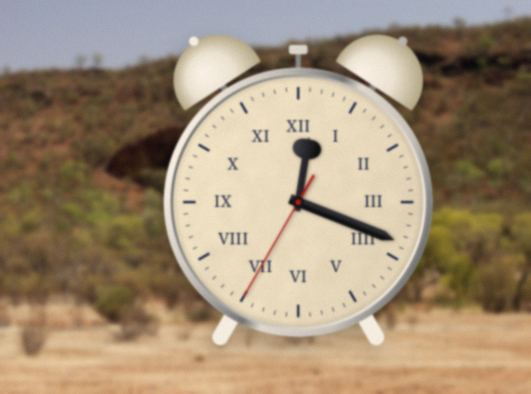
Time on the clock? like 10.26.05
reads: 12.18.35
